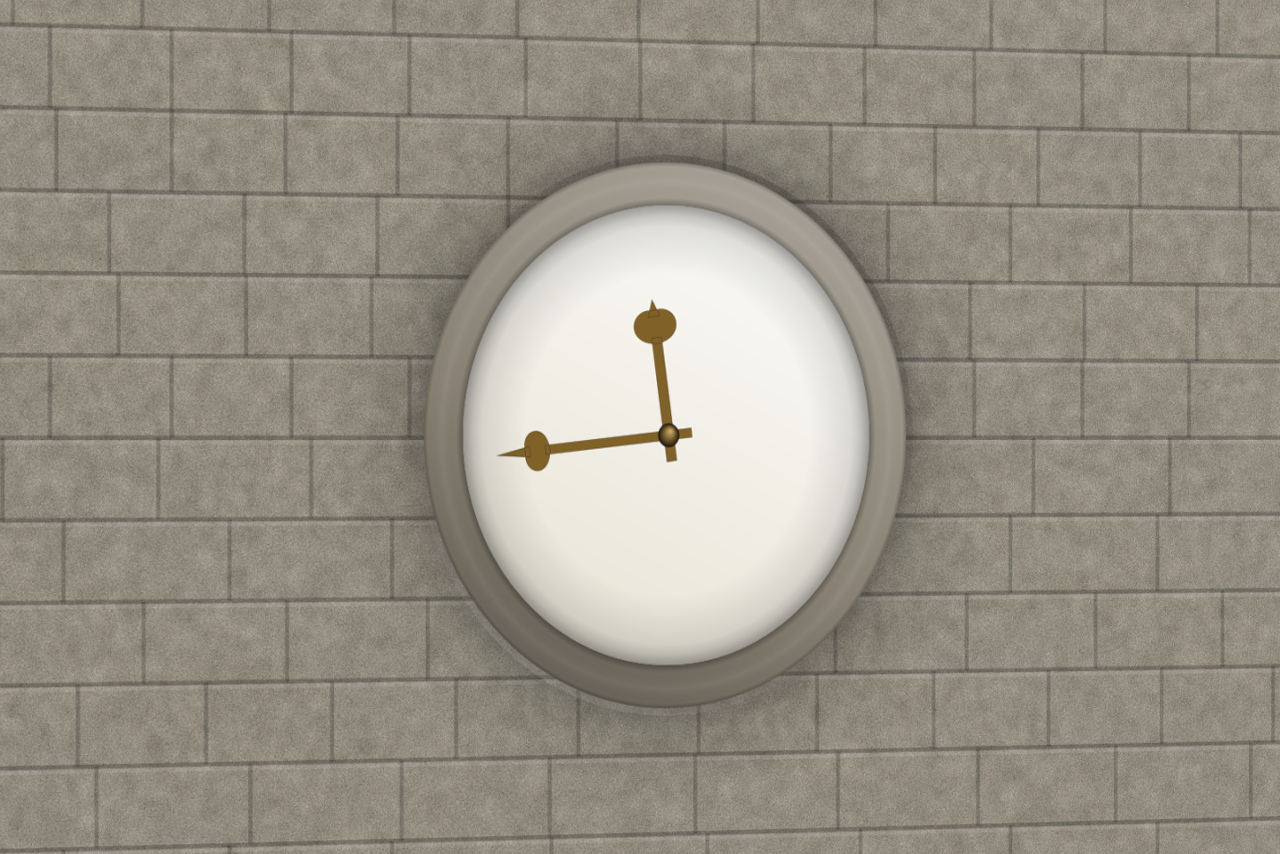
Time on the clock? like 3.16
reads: 11.44
